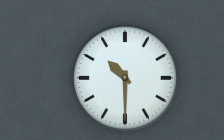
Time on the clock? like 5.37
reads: 10.30
